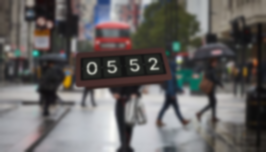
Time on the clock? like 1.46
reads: 5.52
